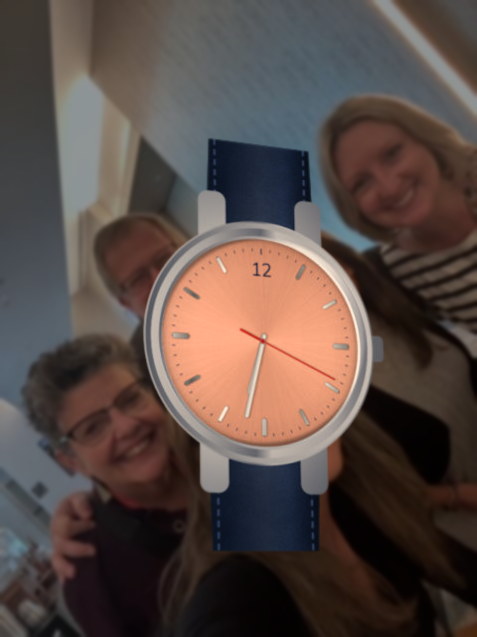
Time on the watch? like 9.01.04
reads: 6.32.19
